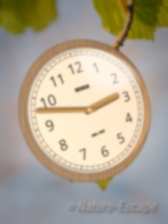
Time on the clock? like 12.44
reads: 2.48
